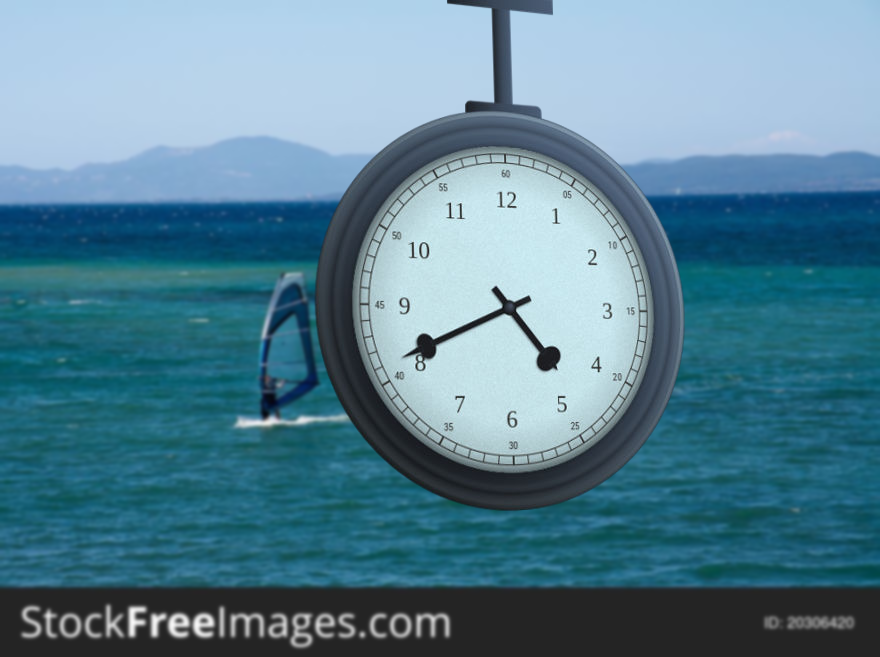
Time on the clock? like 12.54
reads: 4.41
